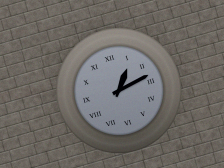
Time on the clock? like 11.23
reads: 1.13
